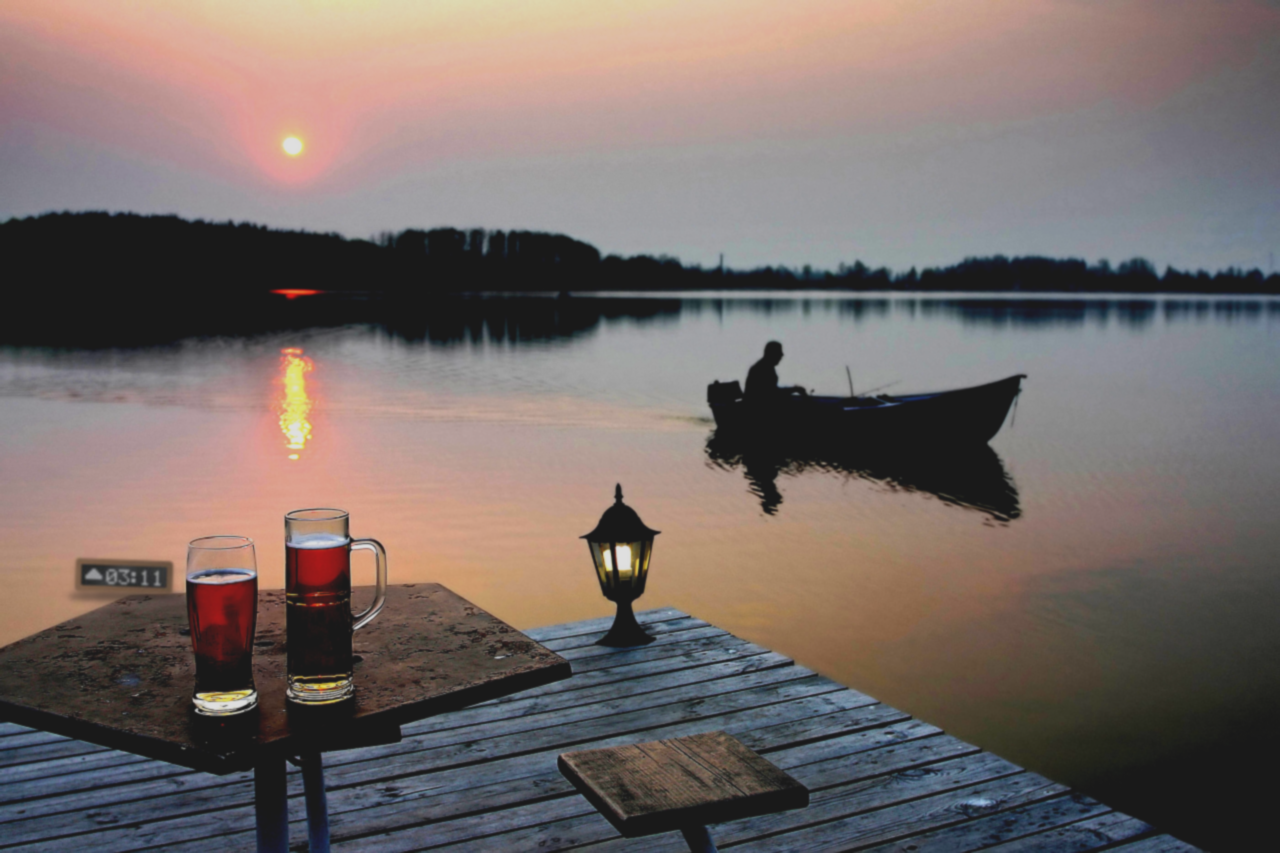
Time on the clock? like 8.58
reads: 3.11
